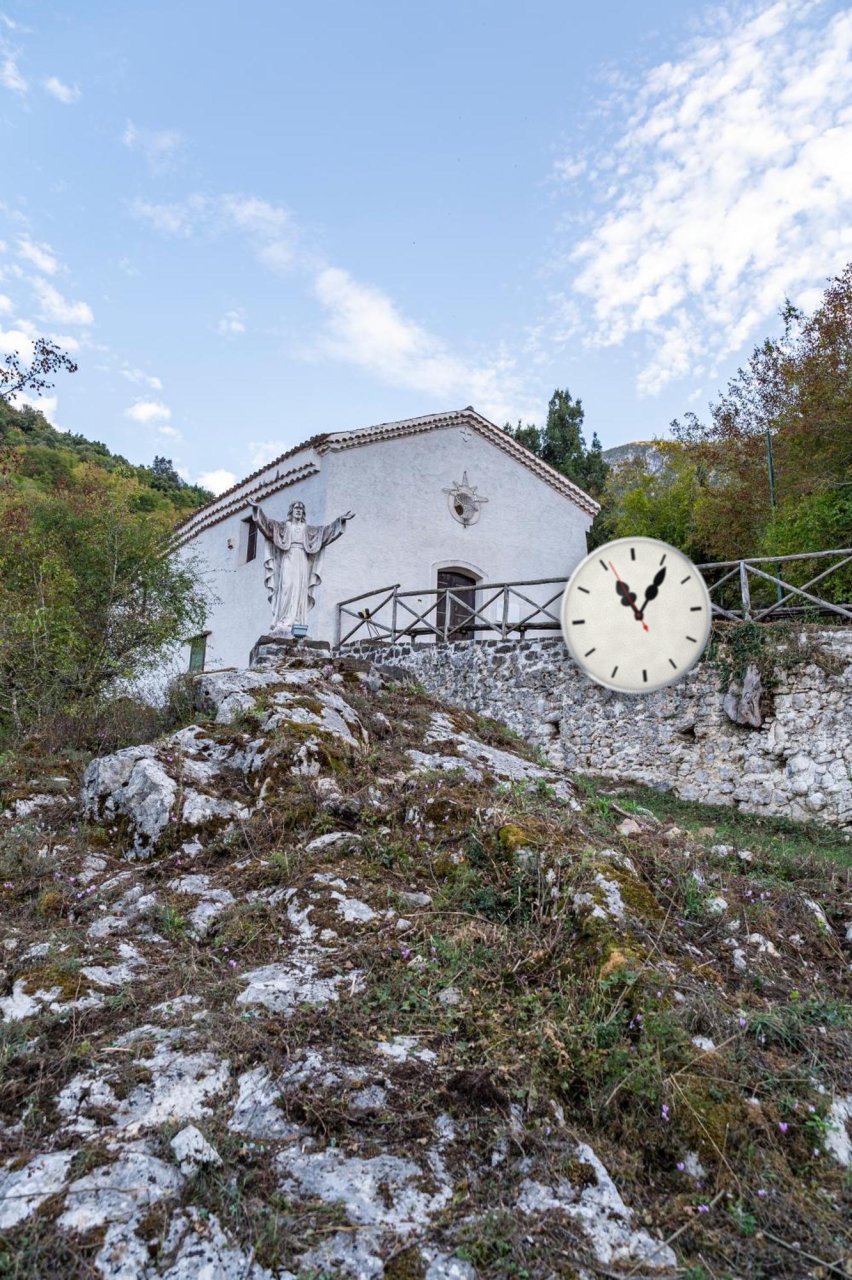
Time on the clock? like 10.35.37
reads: 11.05.56
